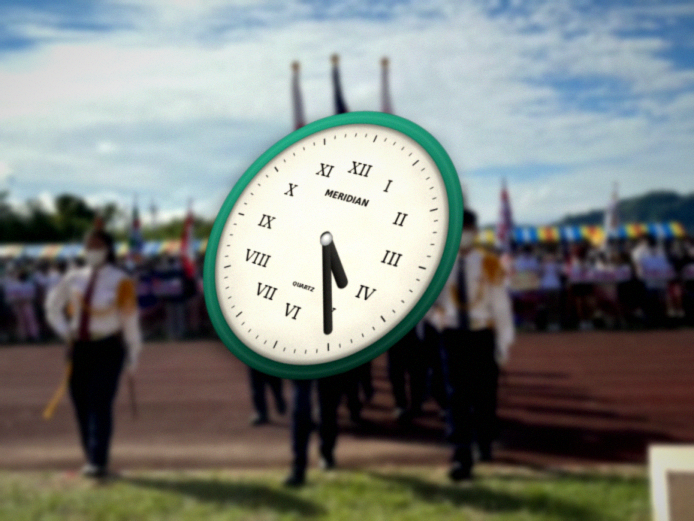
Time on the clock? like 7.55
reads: 4.25
